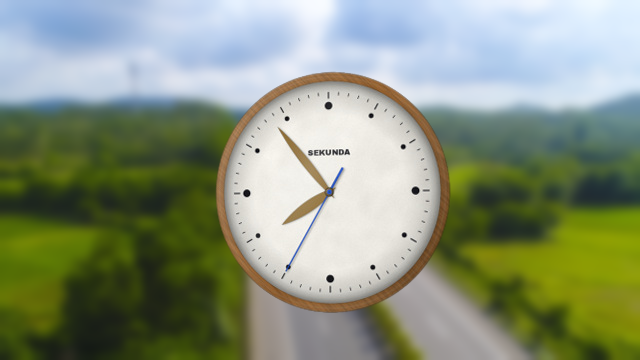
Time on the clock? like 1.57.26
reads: 7.53.35
